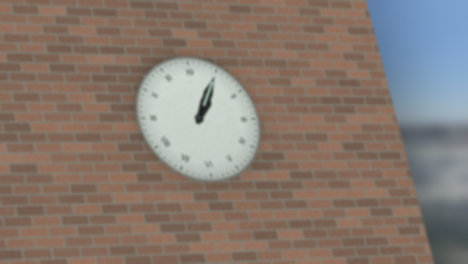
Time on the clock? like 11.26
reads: 1.05
